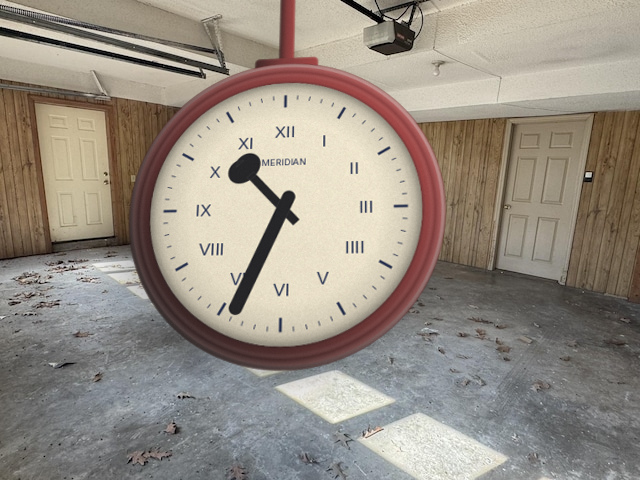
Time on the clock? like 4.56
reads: 10.34
